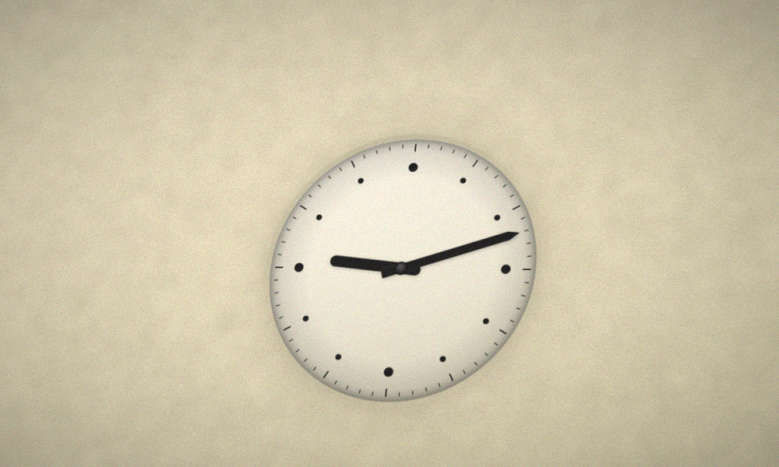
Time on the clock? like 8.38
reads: 9.12
